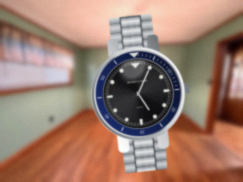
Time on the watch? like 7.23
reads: 5.05
